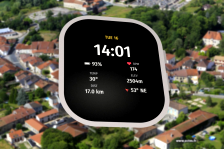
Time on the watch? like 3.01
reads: 14.01
